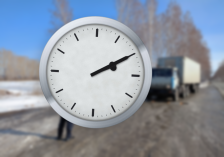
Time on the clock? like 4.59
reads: 2.10
